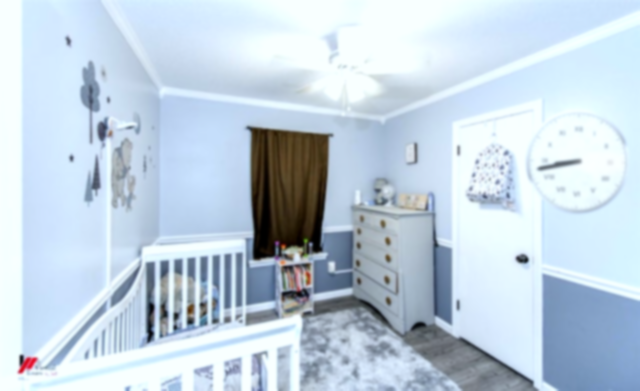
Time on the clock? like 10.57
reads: 8.43
